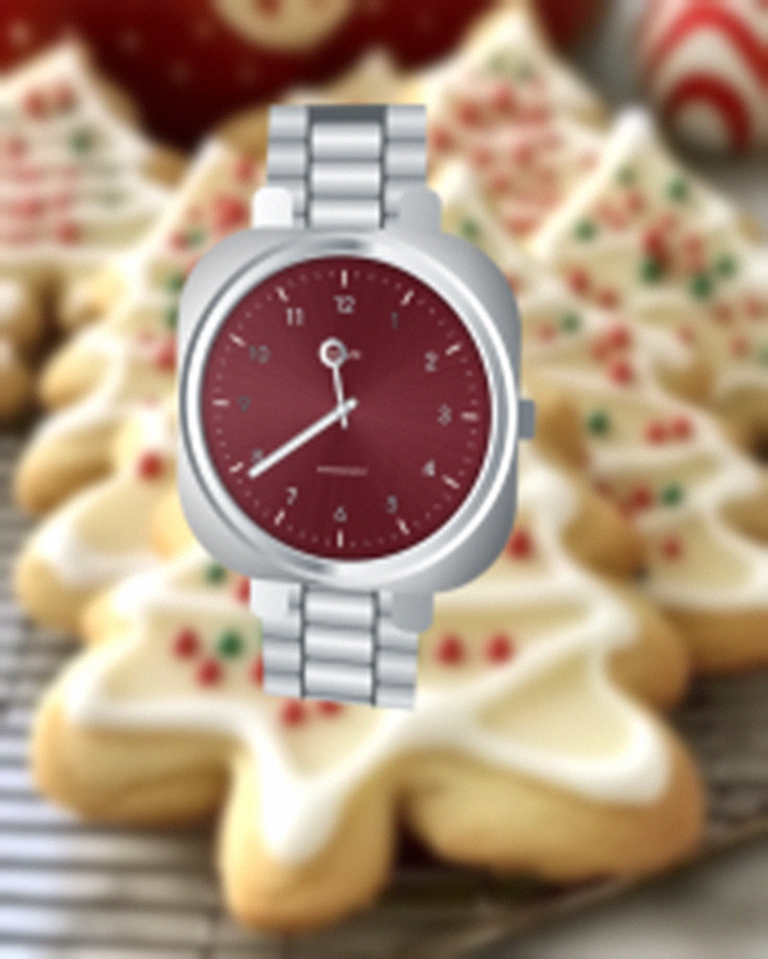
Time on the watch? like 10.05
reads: 11.39
